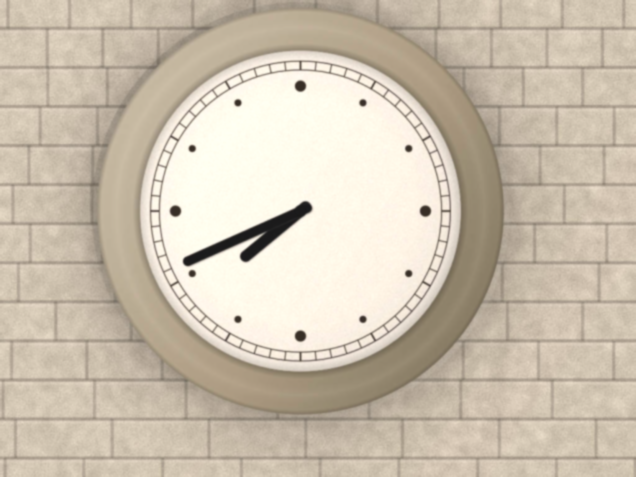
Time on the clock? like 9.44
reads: 7.41
